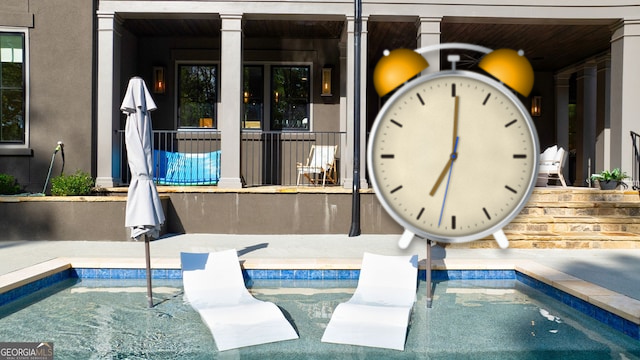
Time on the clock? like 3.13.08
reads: 7.00.32
